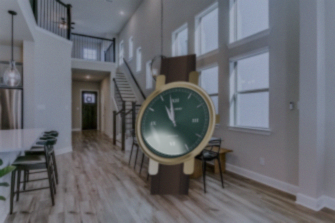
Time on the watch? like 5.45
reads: 10.58
